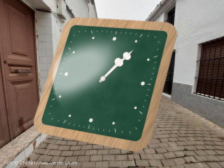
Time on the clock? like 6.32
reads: 1.06
